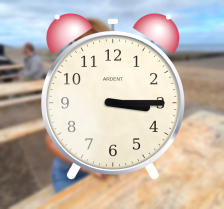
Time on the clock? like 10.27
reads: 3.15
